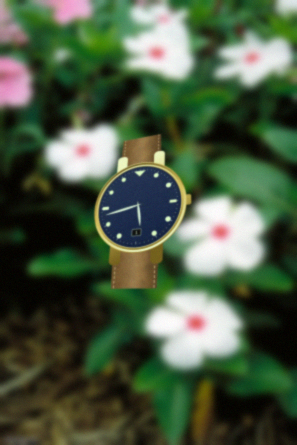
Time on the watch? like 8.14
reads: 5.43
